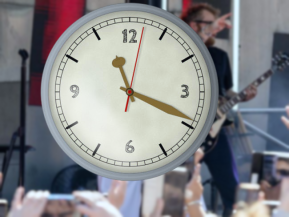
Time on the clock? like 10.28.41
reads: 11.19.02
